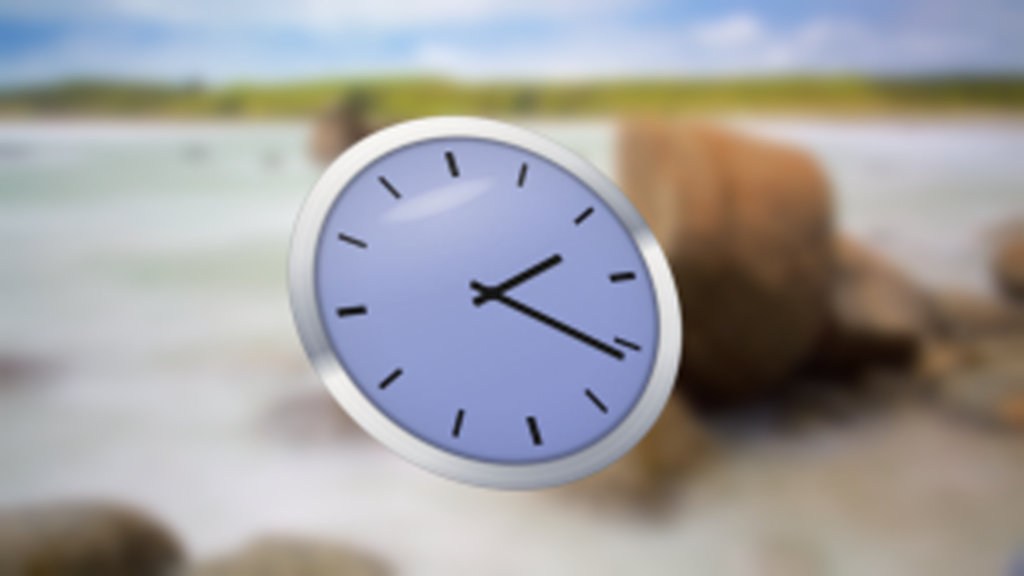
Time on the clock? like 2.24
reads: 2.21
